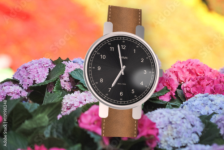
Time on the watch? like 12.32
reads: 6.58
